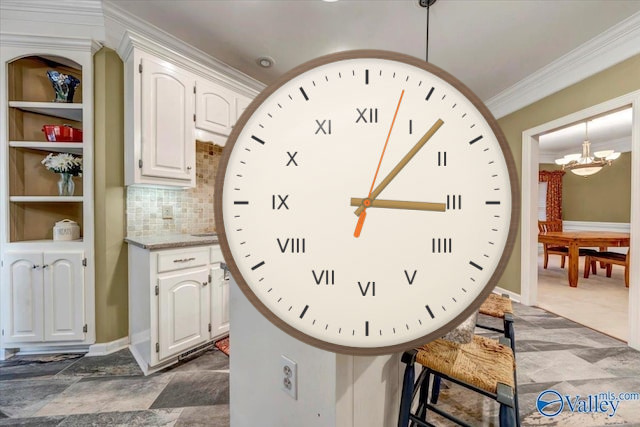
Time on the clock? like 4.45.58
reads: 3.07.03
